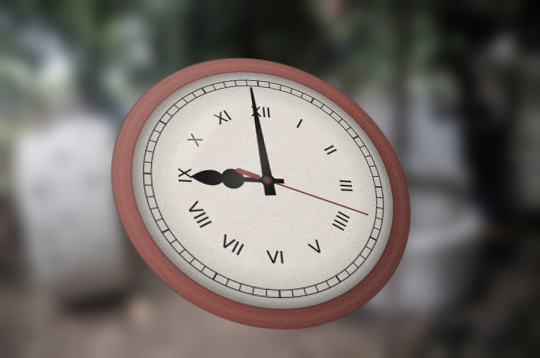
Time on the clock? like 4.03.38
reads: 8.59.18
